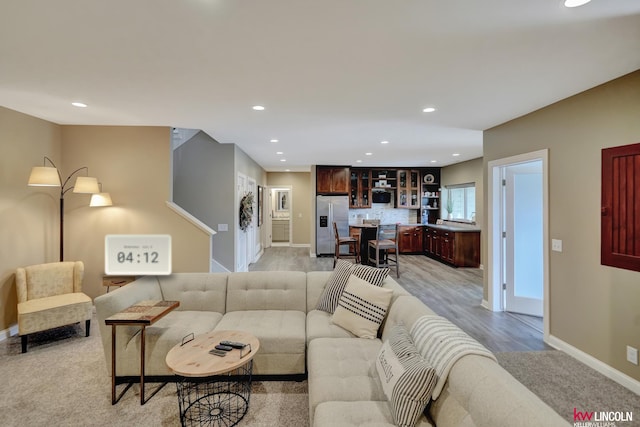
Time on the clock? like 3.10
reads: 4.12
